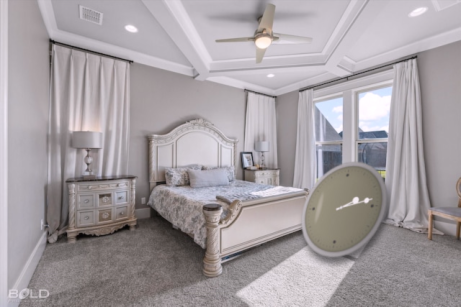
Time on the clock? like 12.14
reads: 2.13
